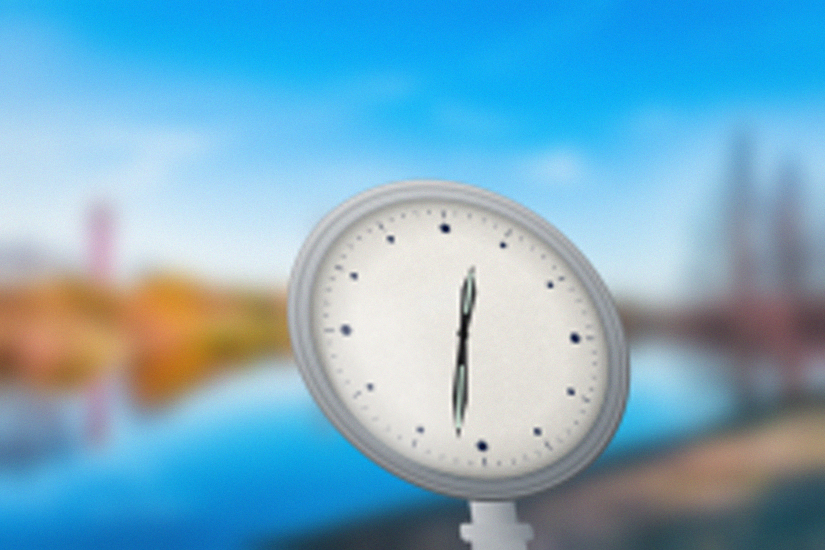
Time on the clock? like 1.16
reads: 12.32
